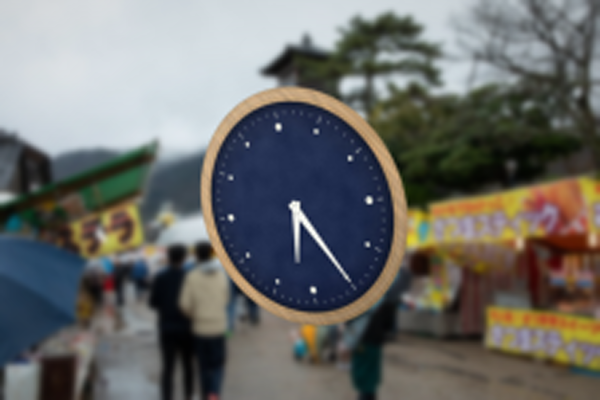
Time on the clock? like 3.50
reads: 6.25
